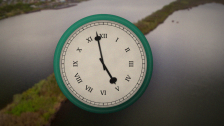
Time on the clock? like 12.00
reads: 4.58
